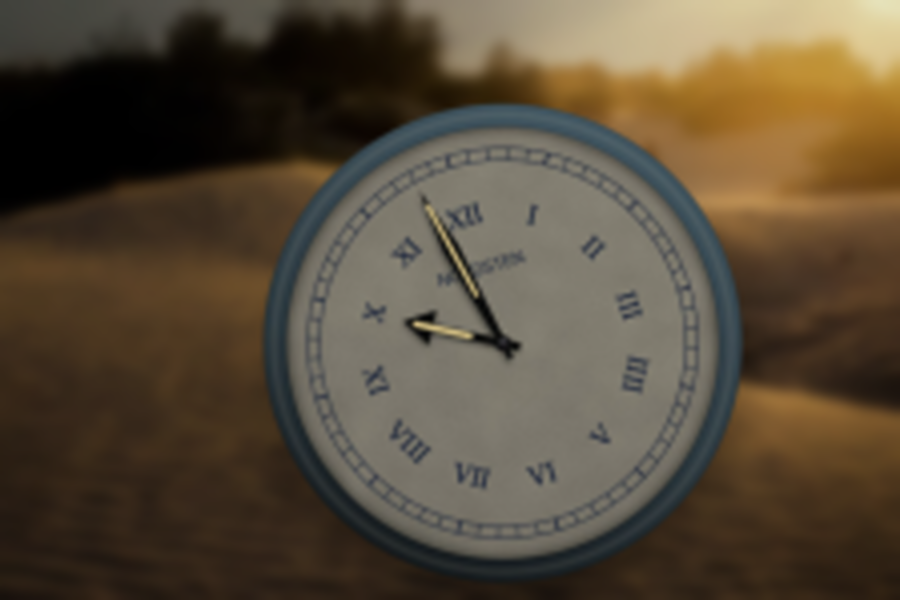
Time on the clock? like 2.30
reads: 9.58
